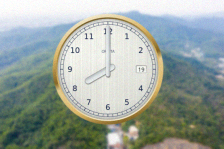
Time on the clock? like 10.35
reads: 8.00
